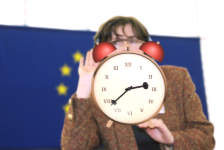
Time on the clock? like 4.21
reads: 2.38
